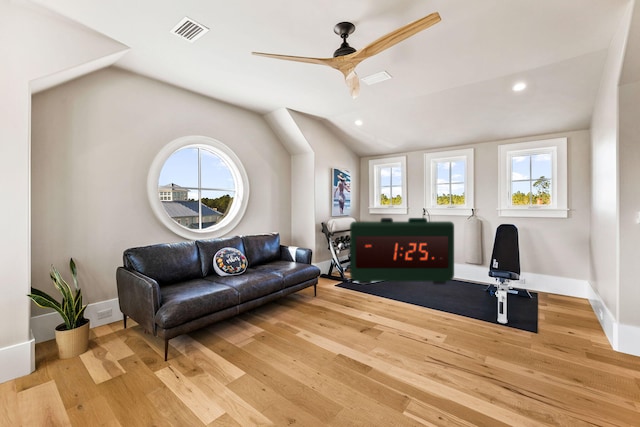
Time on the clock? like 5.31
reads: 1.25
